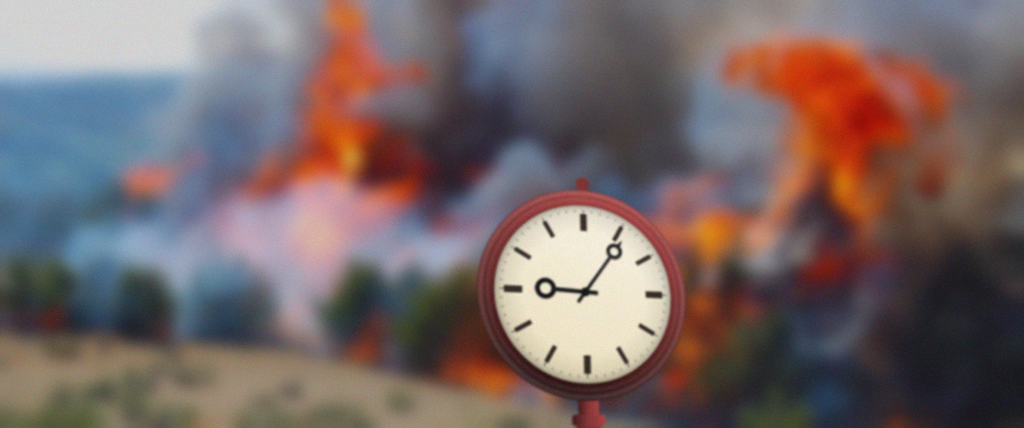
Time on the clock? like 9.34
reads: 9.06
